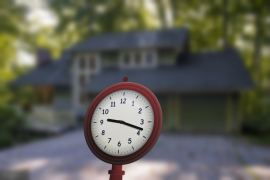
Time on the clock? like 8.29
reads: 9.18
